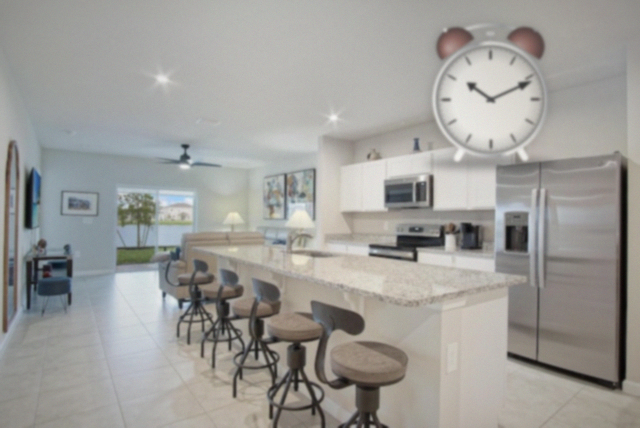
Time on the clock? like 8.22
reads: 10.11
